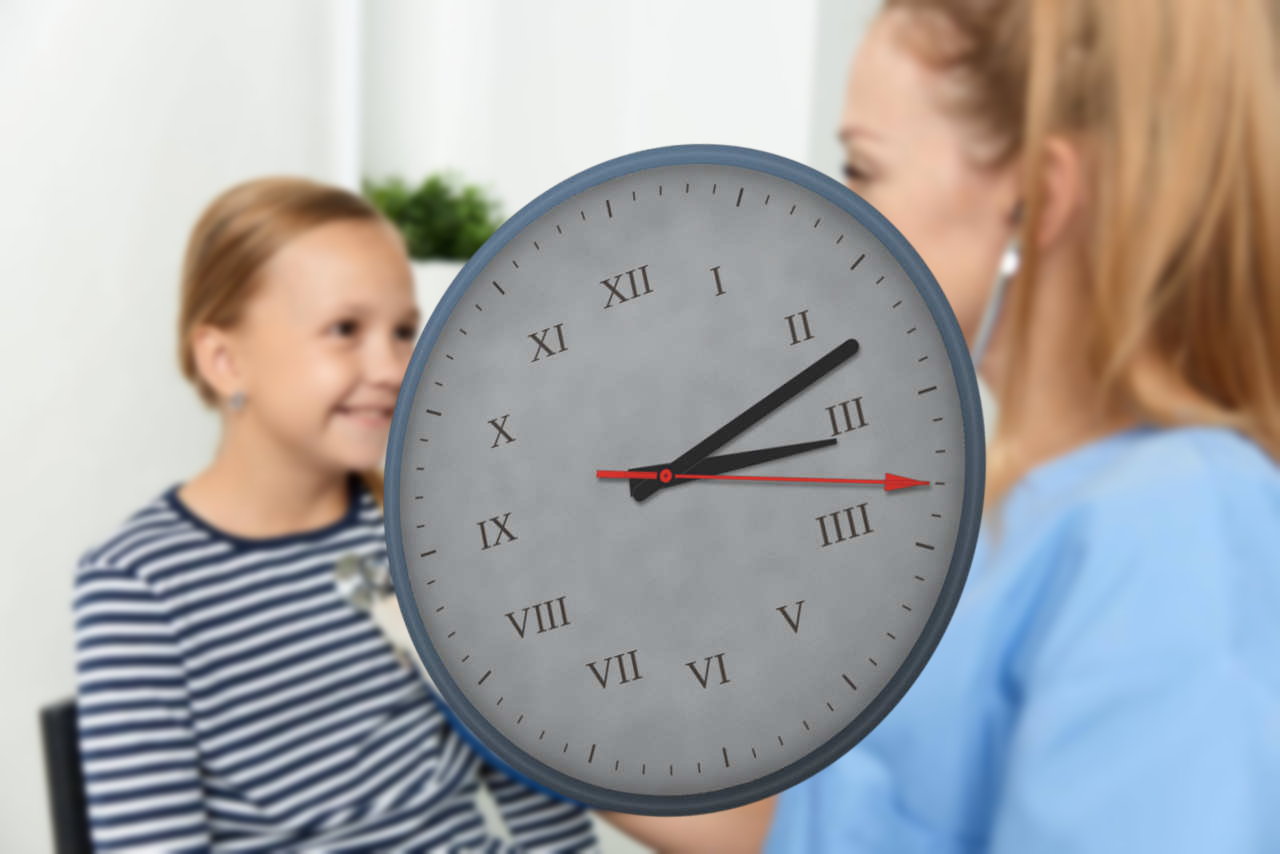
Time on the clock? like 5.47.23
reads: 3.12.18
